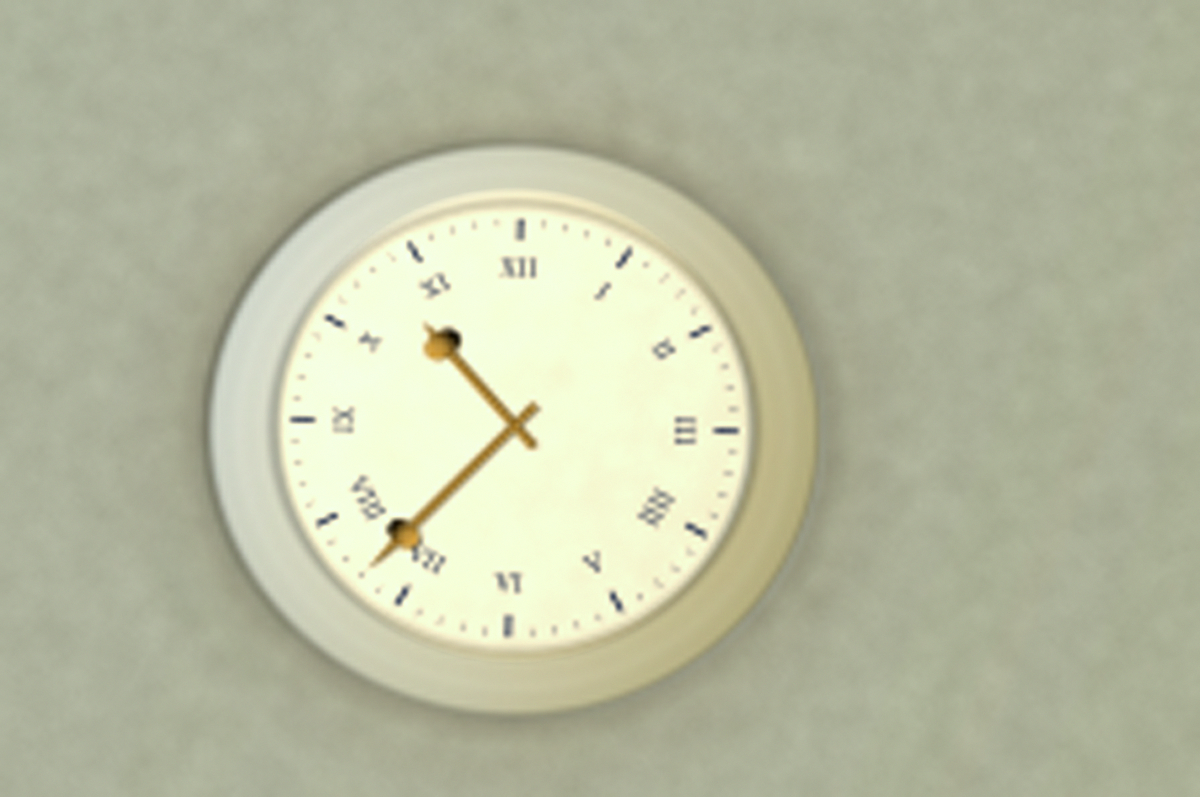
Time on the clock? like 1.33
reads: 10.37
